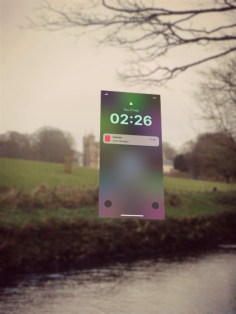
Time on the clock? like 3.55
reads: 2.26
